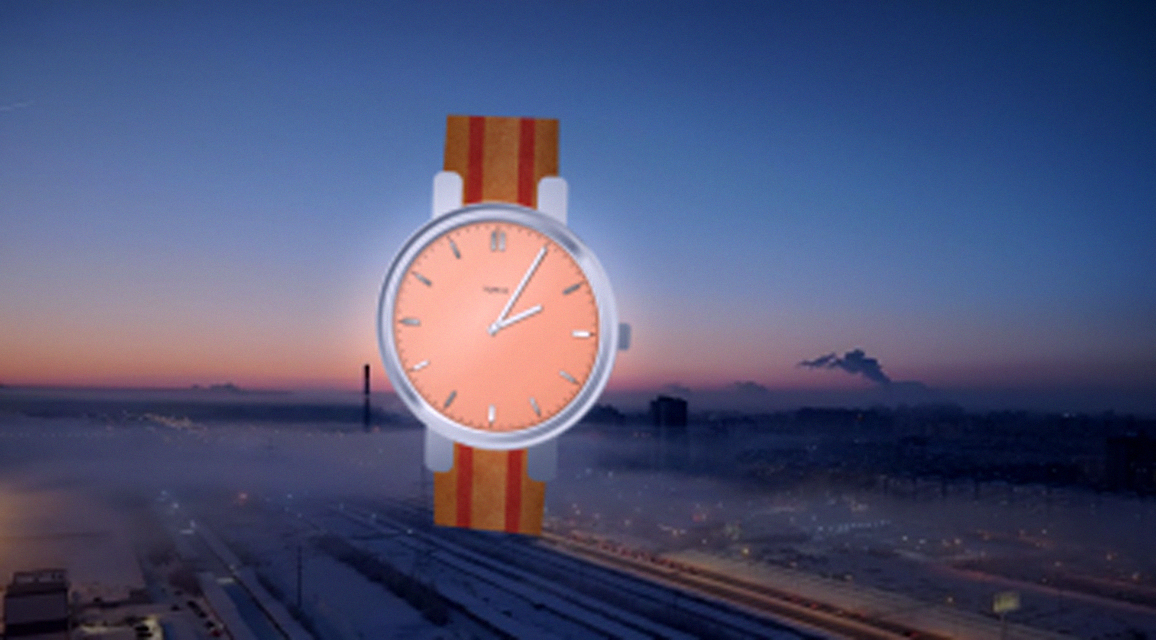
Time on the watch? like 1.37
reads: 2.05
